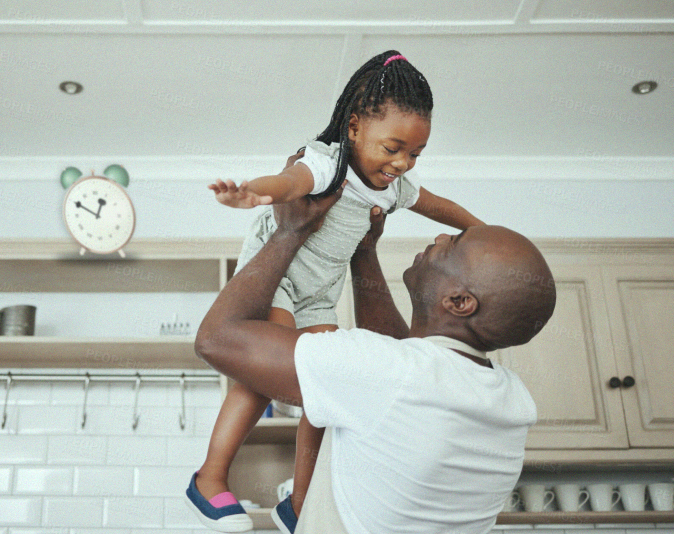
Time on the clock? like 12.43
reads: 12.50
